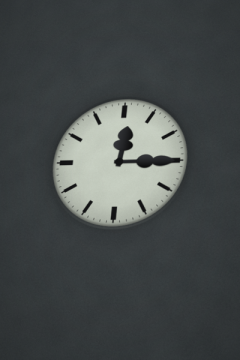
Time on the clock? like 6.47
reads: 12.15
